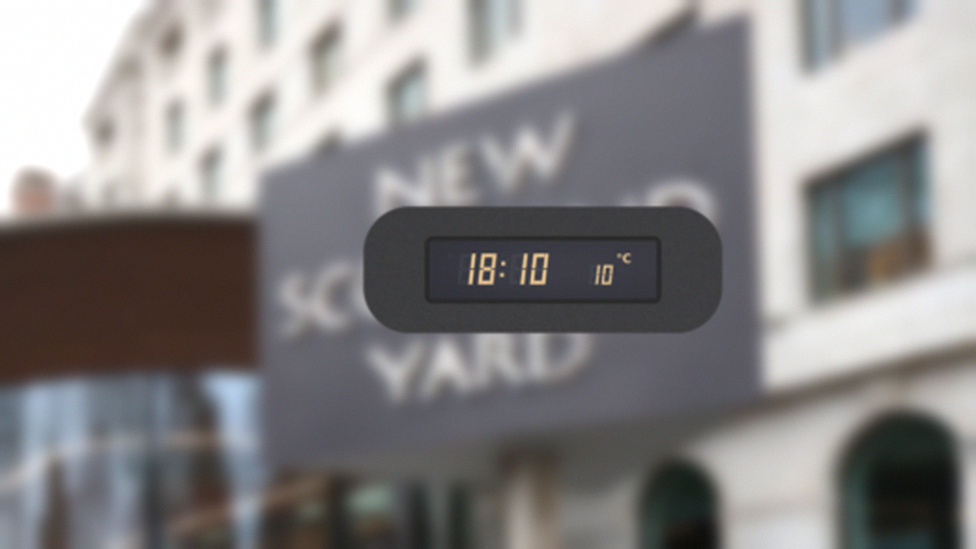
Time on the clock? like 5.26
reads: 18.10
